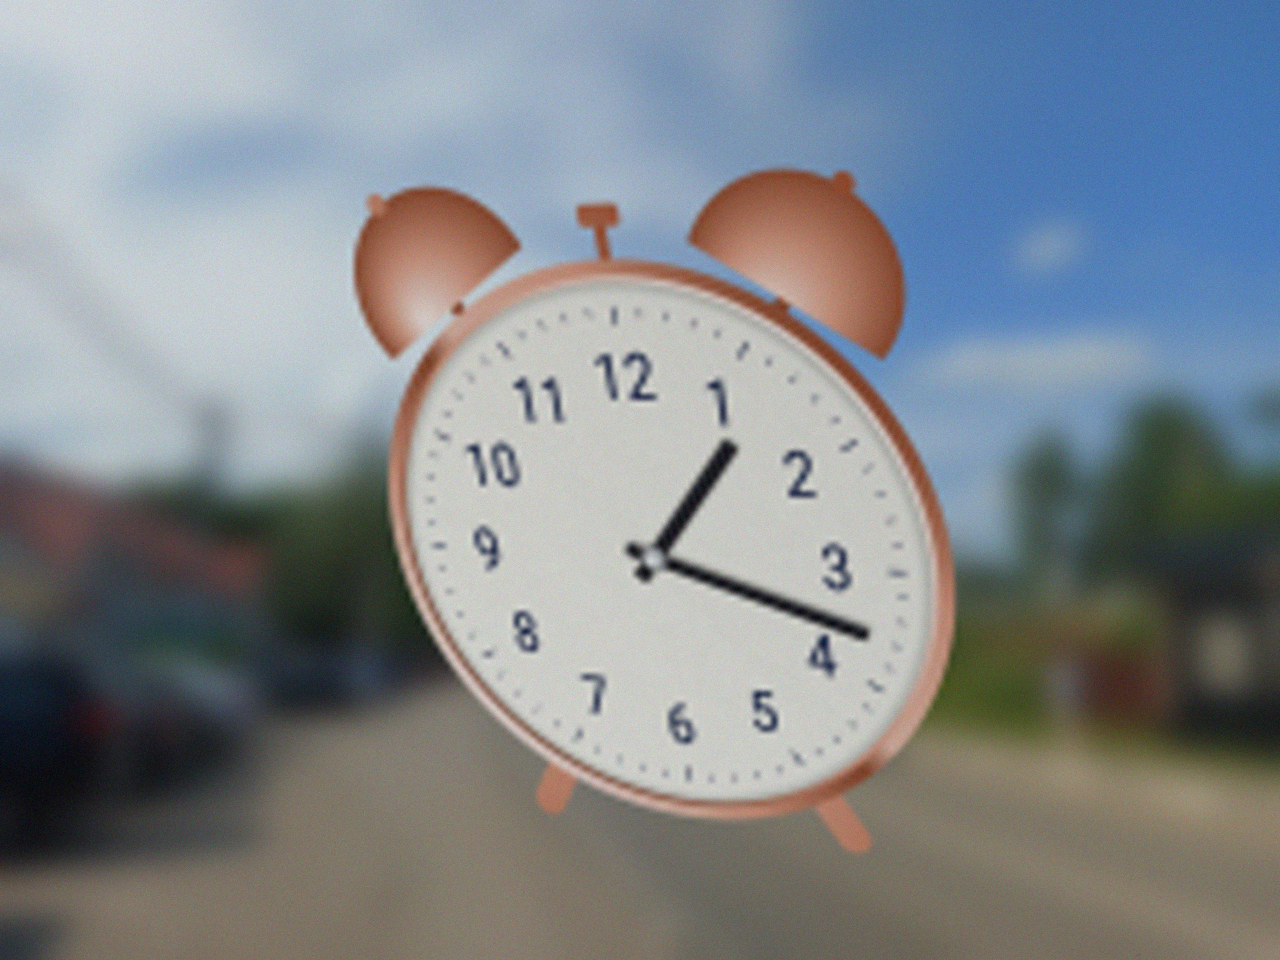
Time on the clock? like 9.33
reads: 1.18
